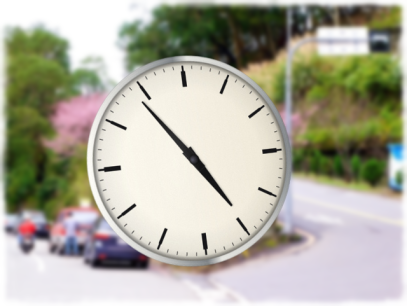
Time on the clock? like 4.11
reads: 4.54
